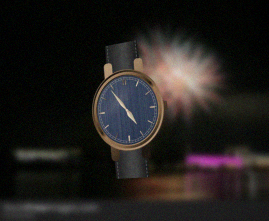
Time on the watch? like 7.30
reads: 4.54
